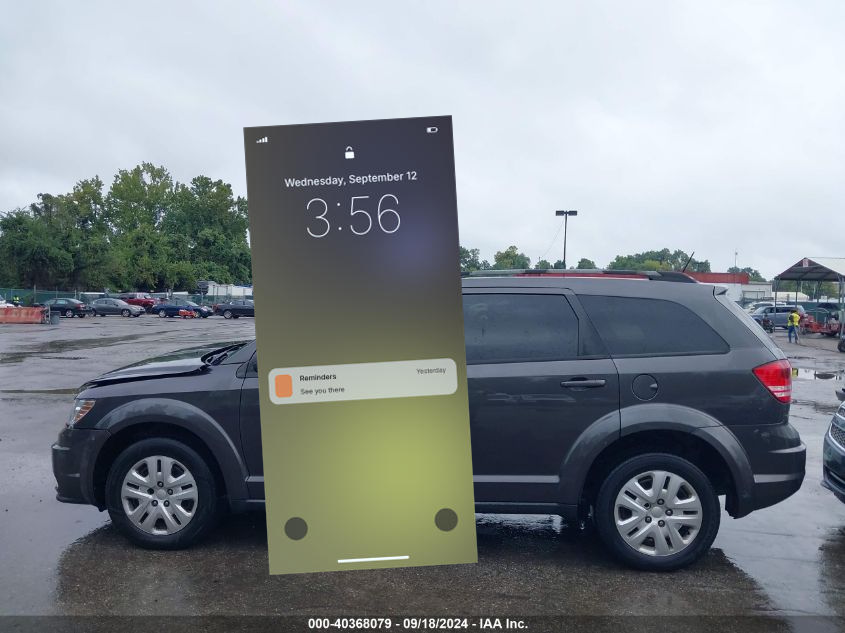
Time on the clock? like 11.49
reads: 3.56
